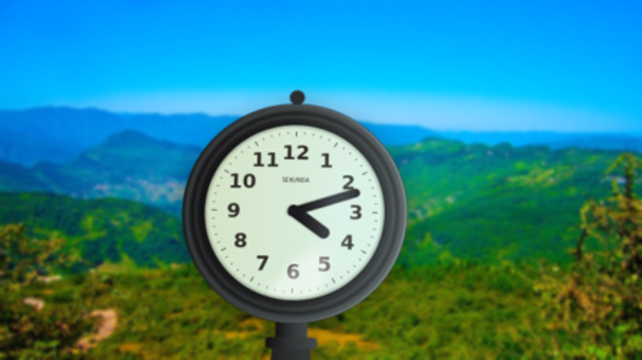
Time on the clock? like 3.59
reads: 4.12
